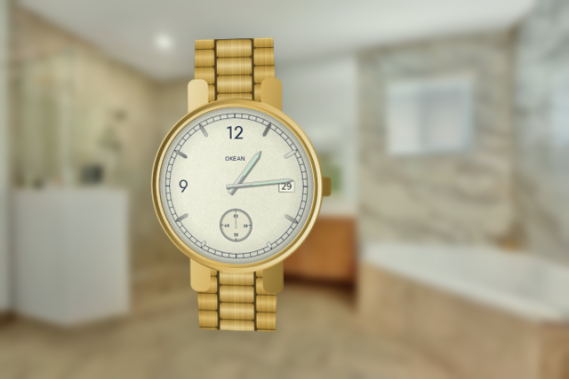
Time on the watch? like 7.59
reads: 1.14
